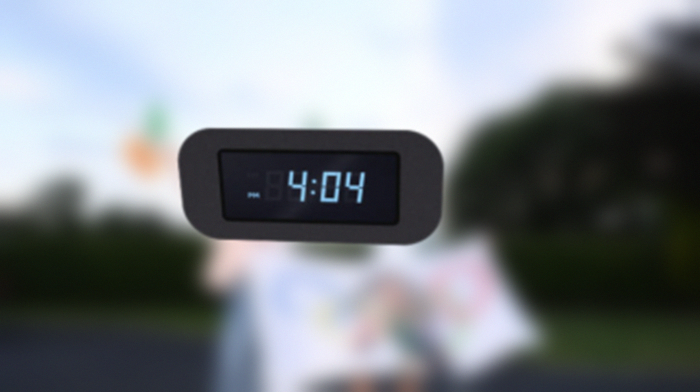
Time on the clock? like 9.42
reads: 4.04
